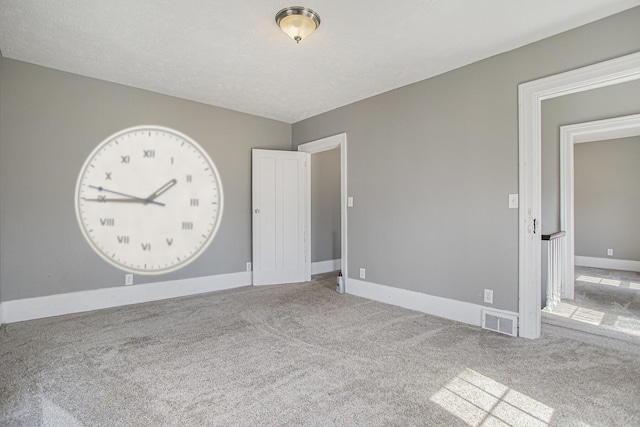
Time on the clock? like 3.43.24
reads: 1.44.47
